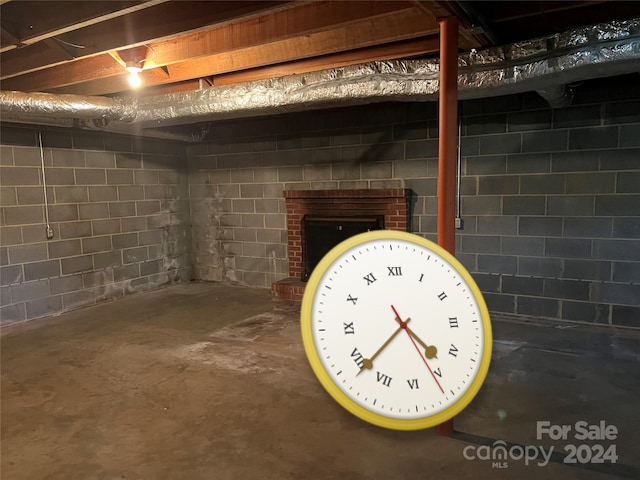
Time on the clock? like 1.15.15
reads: 4.38.26
